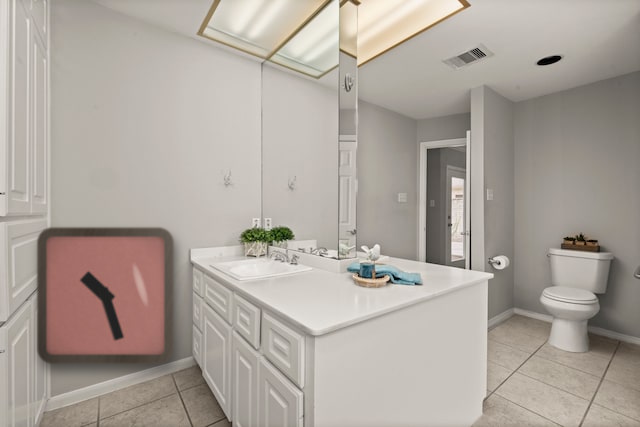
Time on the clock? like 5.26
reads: 10.27
